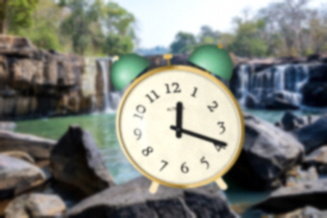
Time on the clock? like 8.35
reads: 12.19
